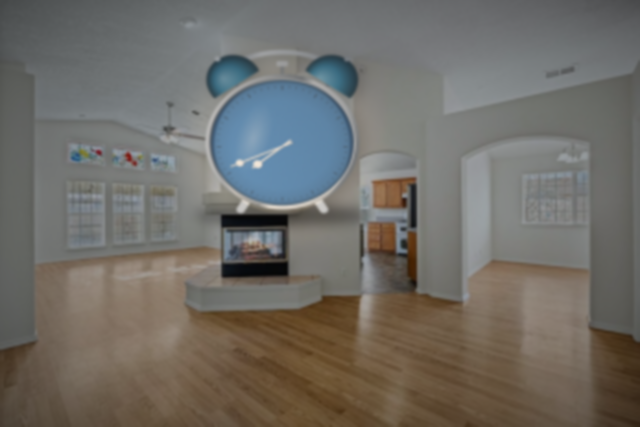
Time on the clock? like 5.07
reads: 7.41
